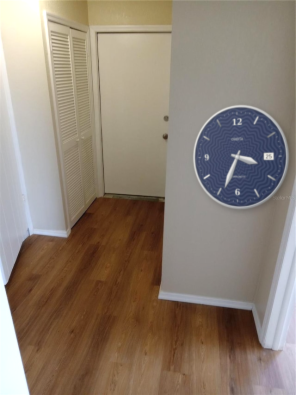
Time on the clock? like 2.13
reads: 3.34
